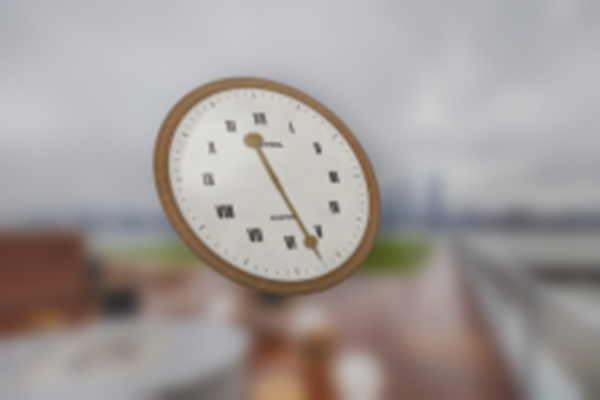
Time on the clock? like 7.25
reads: 11.27
